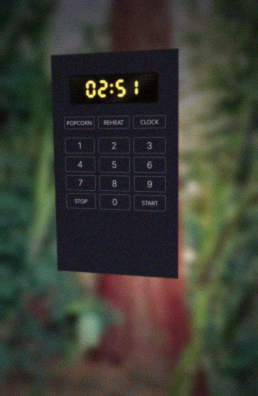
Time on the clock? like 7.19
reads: 2.51
